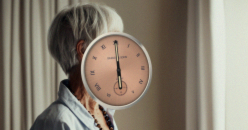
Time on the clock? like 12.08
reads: 6.00
